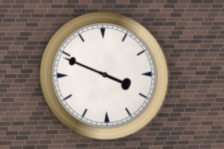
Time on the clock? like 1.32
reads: 3.49
